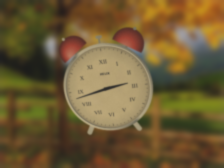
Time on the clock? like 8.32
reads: 2.43
